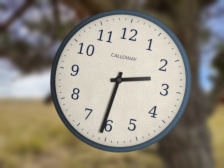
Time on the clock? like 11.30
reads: 2.31
